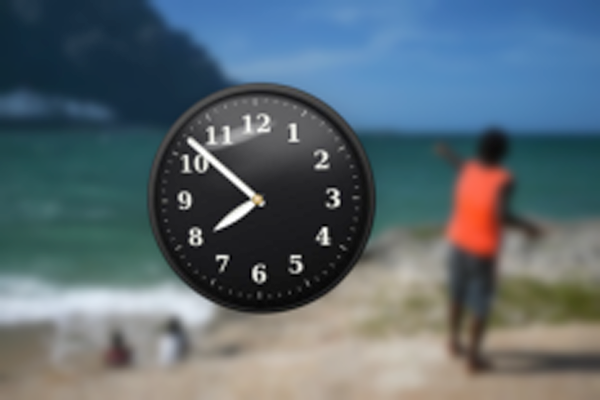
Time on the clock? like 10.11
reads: 7.52
